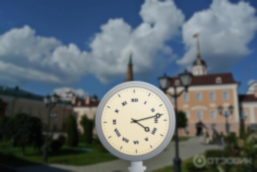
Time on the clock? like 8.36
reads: 4.13
